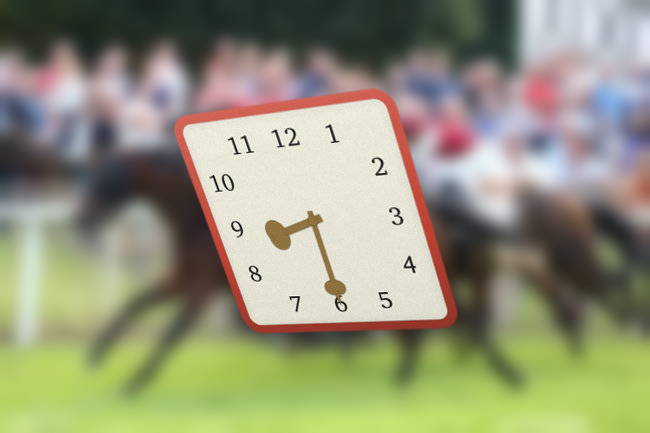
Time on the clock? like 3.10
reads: 8.30
